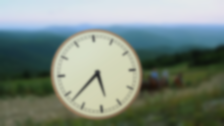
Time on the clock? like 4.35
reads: 5.38
